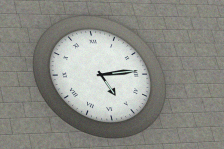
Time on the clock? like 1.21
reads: 5.14
